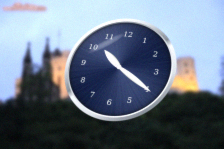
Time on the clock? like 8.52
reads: 10.20
